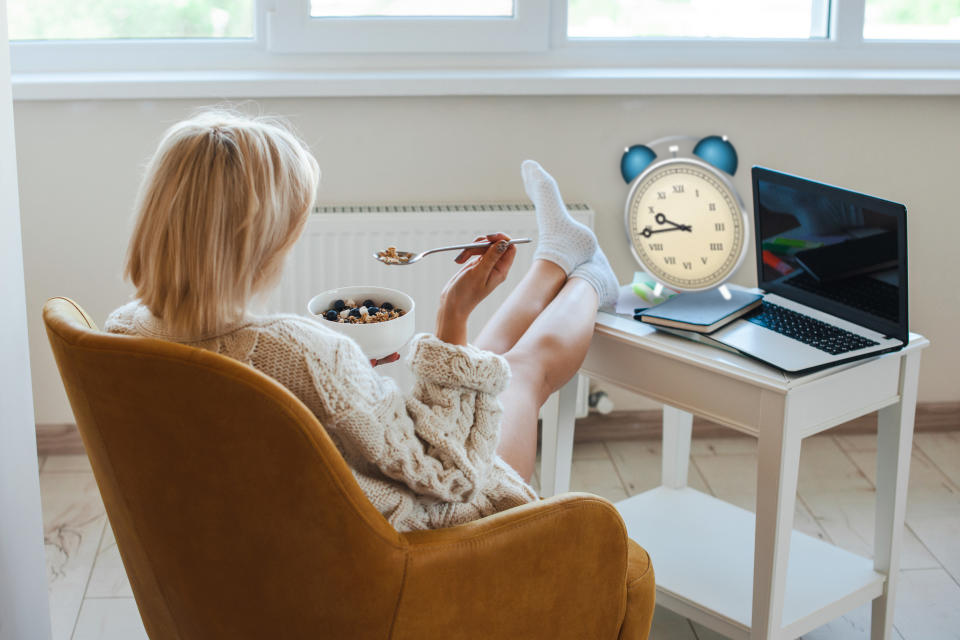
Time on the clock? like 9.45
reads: 9.44
